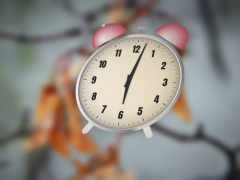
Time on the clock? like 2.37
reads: 6.02
